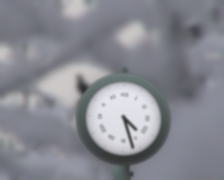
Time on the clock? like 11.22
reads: 4.27
